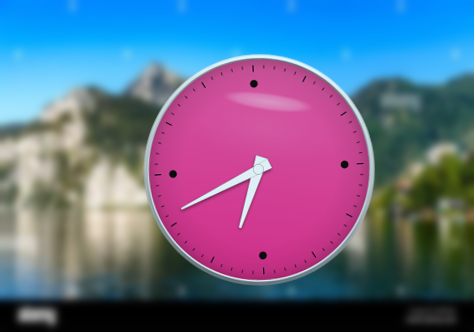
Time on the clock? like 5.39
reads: 6.41
